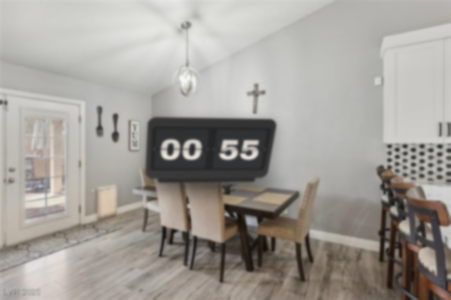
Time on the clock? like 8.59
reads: 0.55
